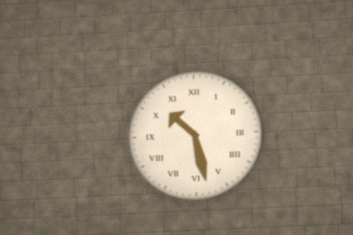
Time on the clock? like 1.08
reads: 10.28
